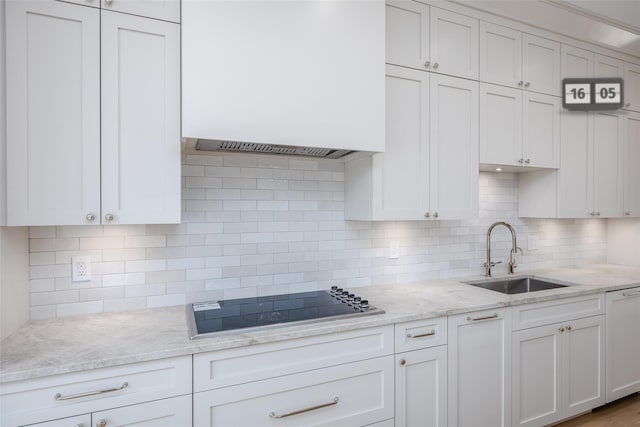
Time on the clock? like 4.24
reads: 16.05
